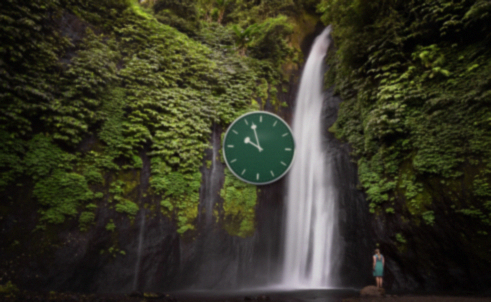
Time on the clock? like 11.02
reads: 9.57
